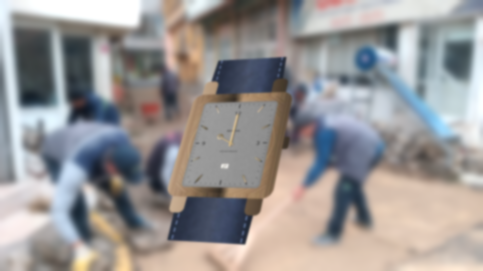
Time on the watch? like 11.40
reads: 10.00
